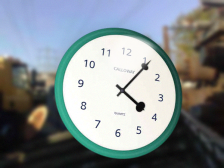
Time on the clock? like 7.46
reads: 4.06
